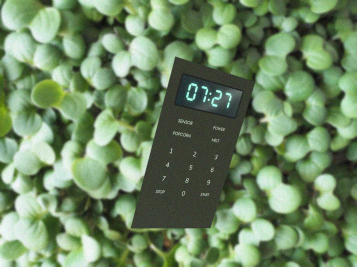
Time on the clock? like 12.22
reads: 7.27
